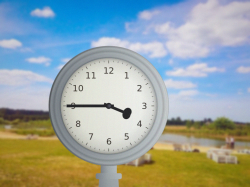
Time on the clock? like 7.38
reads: 3.45
